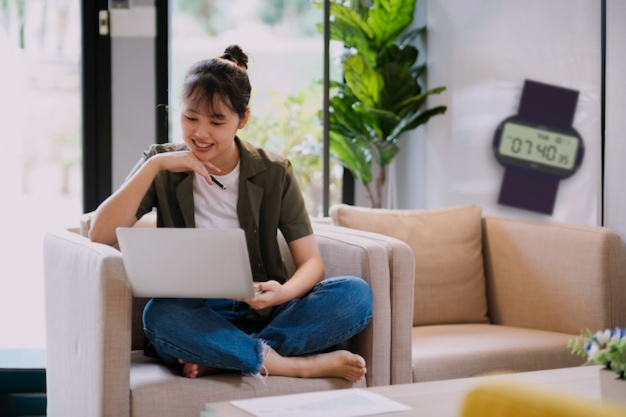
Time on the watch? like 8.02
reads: 7.40
